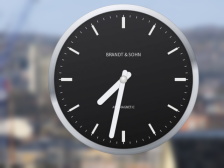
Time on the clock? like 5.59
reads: 7.32
